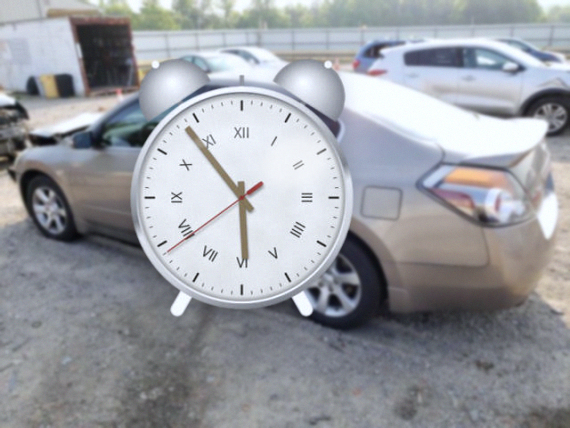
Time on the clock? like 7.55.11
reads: 5.53.39
